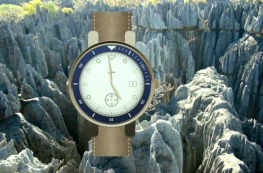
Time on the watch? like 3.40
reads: 4.59
